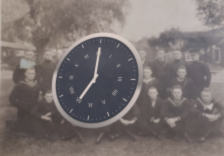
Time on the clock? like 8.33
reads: 7.00
